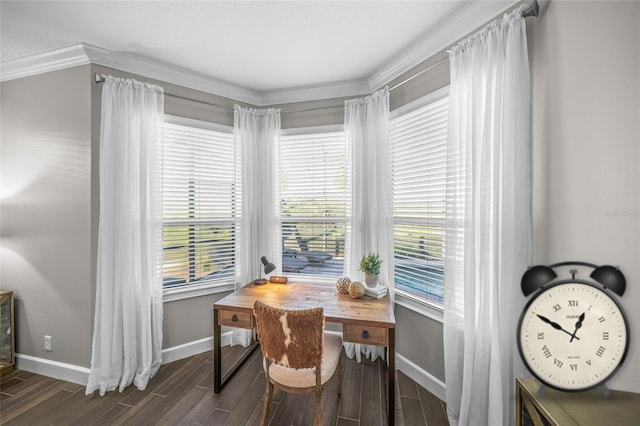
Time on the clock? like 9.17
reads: 12.50
